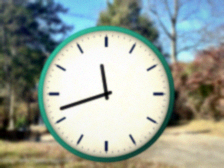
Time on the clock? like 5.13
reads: 11.42
